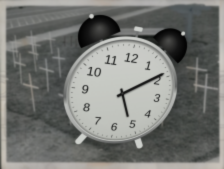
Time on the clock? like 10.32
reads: 5.09
